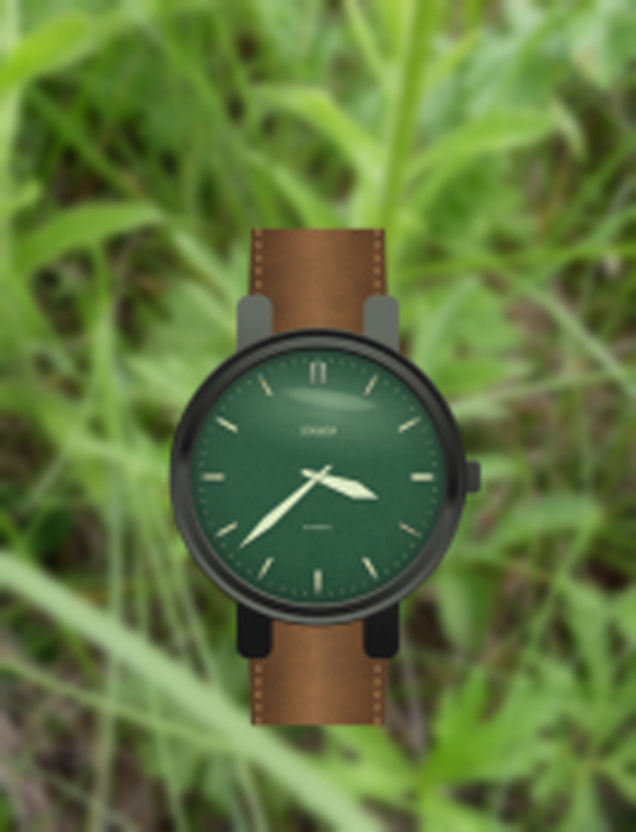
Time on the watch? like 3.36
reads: 3.38
